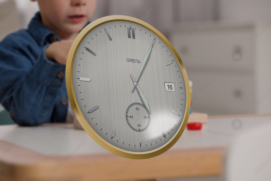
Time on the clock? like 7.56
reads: 5.05
